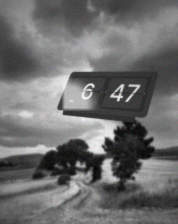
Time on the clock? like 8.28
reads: 6.47
